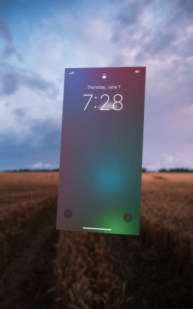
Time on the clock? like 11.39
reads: 7.28
